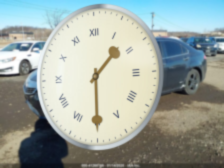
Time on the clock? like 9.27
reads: 1.30
